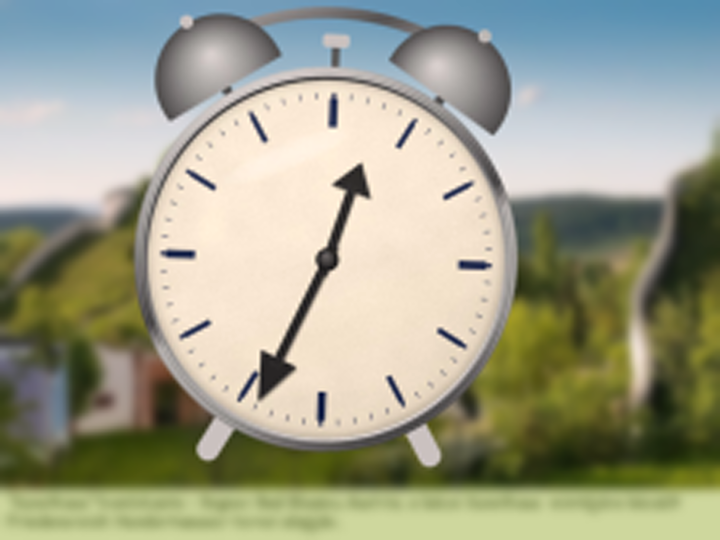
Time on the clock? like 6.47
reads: 12.34
